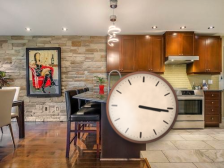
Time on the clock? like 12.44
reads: 3.16
